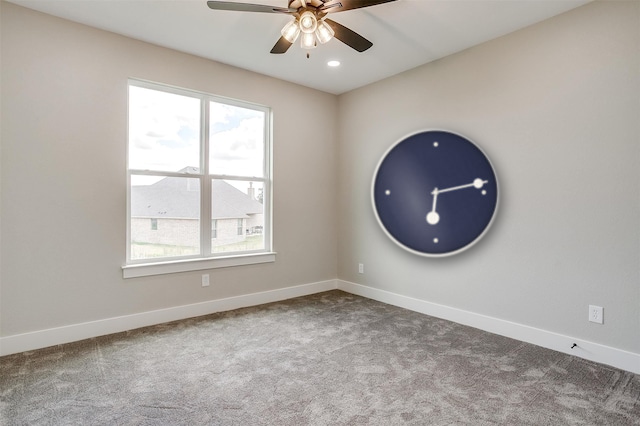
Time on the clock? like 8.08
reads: 6.13
